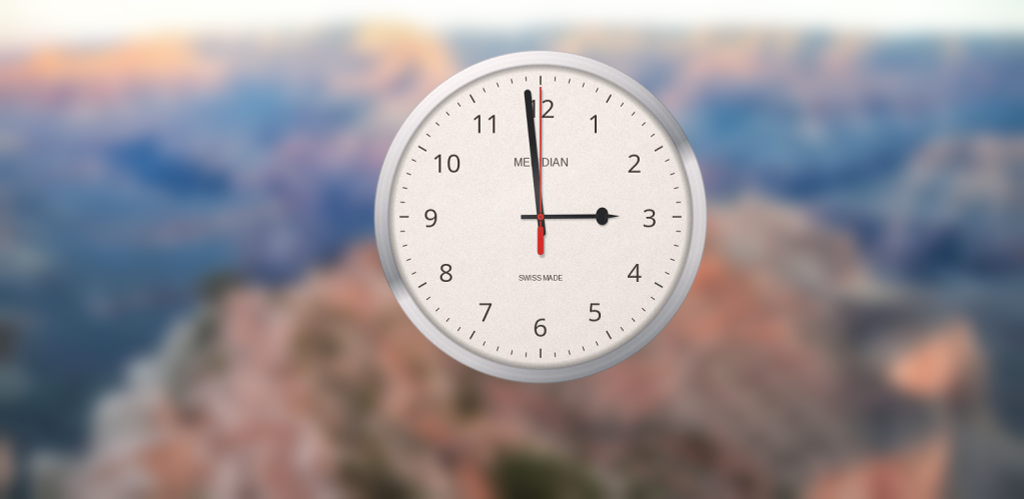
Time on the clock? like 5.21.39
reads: 2.59.00
